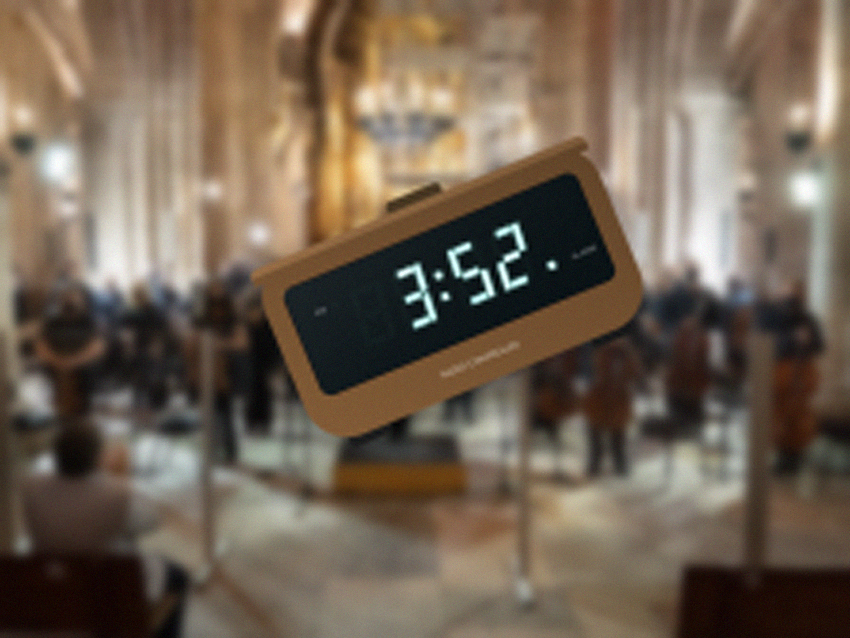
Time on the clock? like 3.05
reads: 3.52
